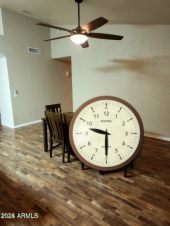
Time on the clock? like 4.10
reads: 9.30
